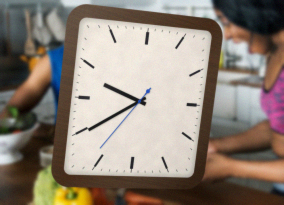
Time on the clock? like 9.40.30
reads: 9.39.36
